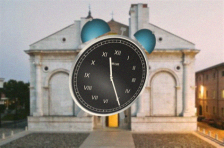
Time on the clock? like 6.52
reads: 11.25
